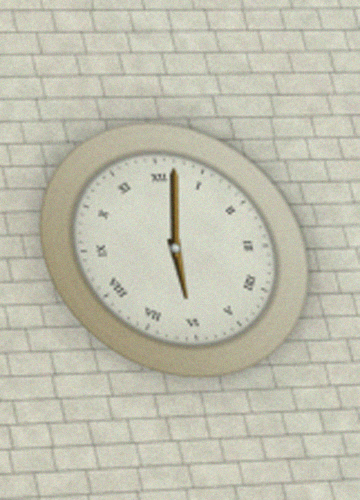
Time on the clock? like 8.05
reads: 6.02
